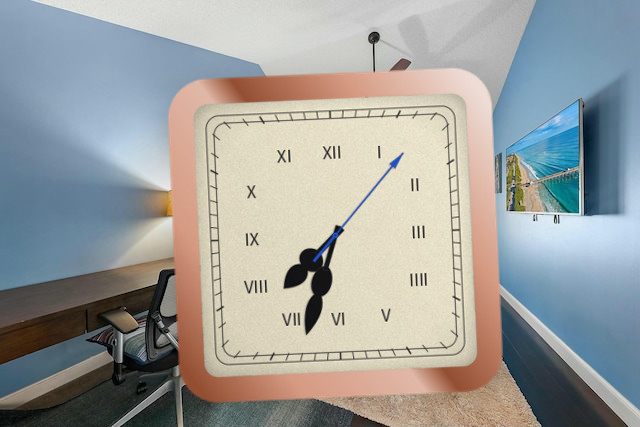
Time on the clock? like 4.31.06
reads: 7.33.07
